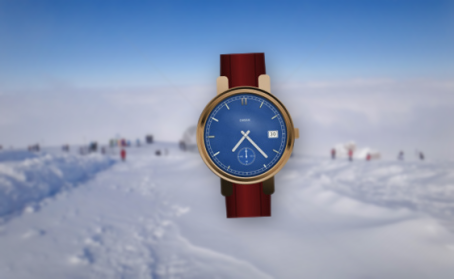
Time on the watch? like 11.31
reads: 7.23
